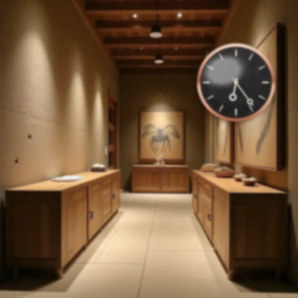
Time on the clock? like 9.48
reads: 6.24
